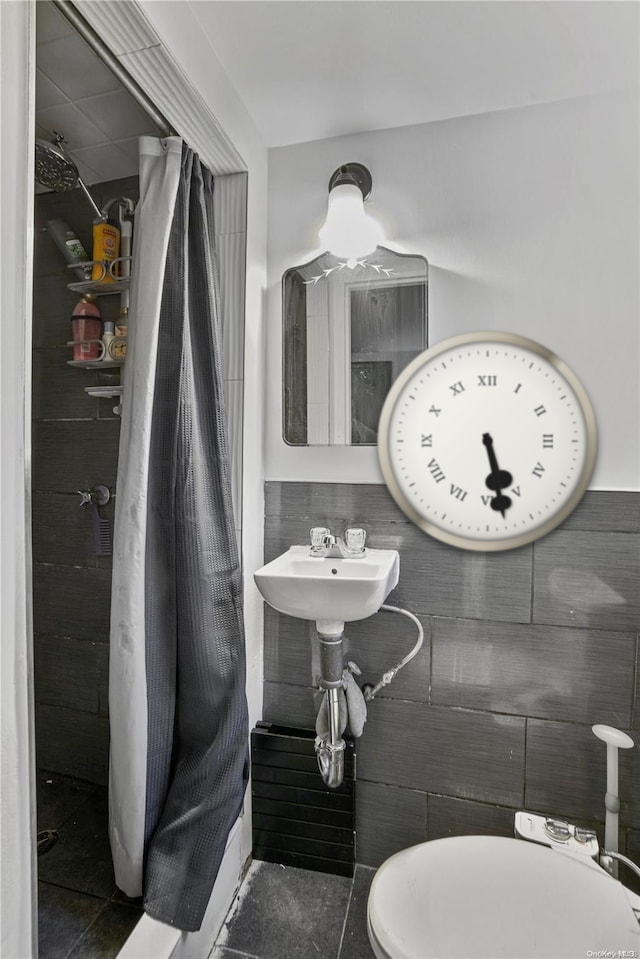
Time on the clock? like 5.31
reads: 5.28
